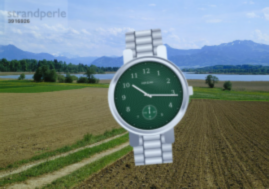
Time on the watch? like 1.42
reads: 10.16
